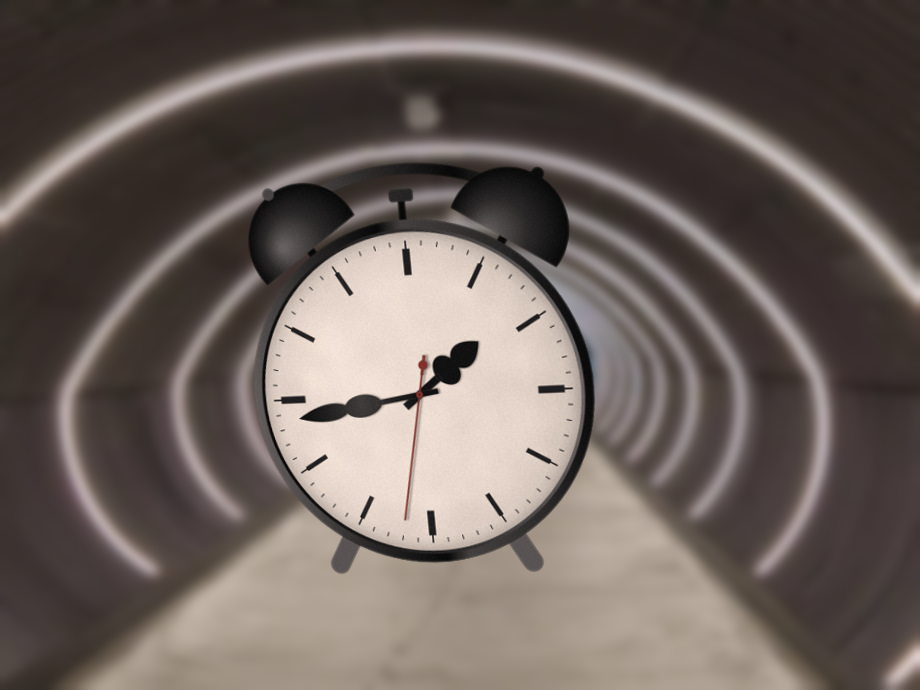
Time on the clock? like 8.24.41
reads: 1.43.32
